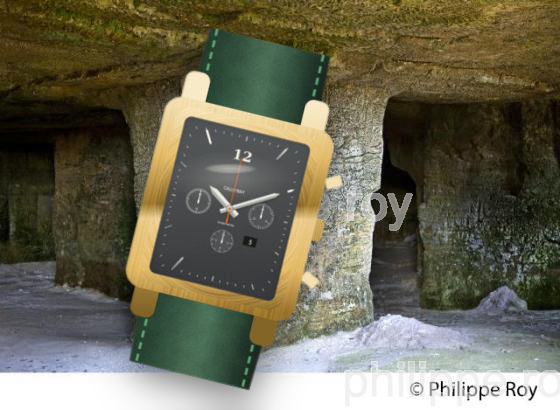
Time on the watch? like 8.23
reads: 10.10
